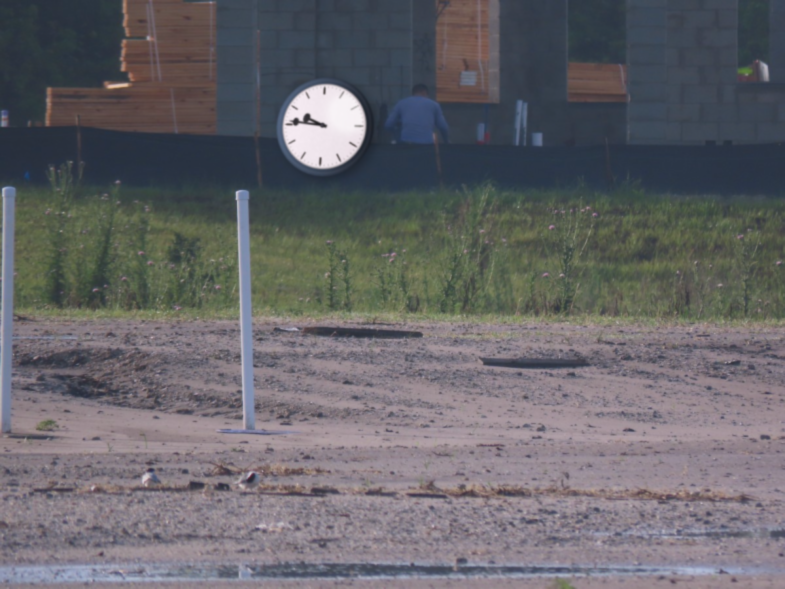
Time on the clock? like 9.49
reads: 9.46
